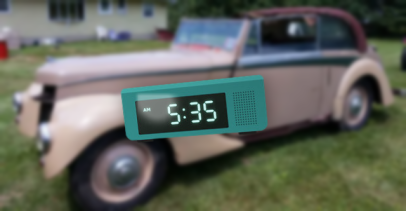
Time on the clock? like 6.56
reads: 5.35
